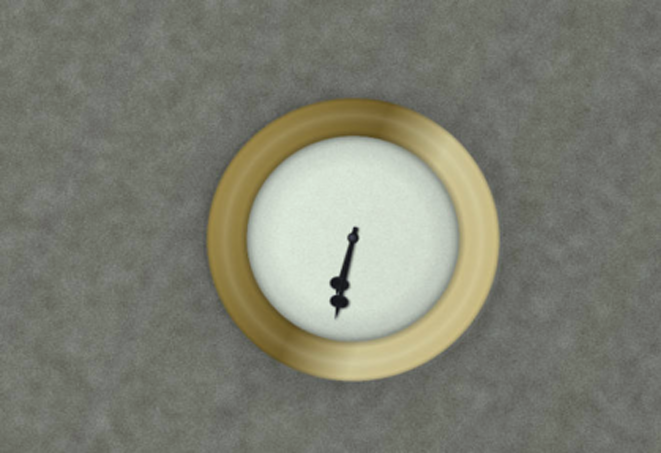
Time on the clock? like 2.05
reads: 6.32
